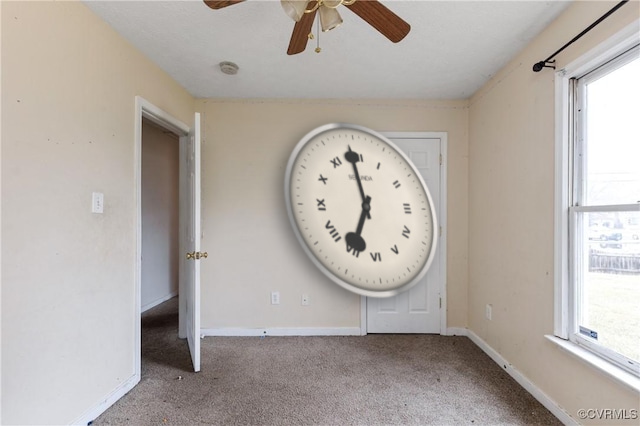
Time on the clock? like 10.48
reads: 6.59
